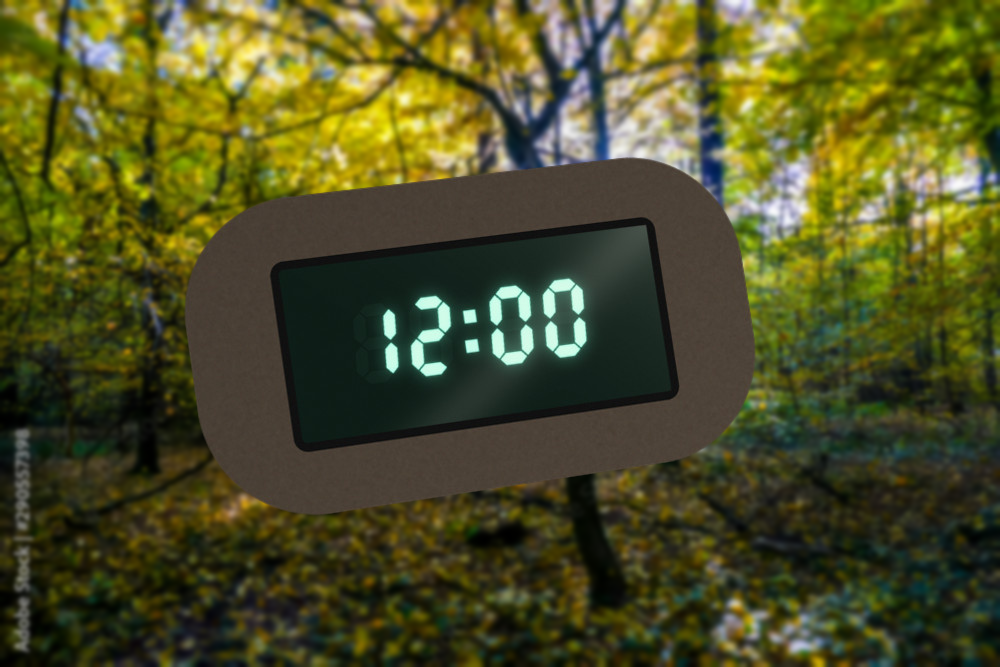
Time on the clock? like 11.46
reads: 12.00
